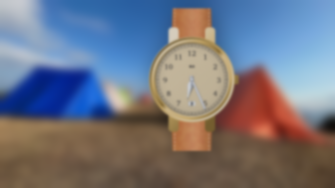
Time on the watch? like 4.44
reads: 6.26
